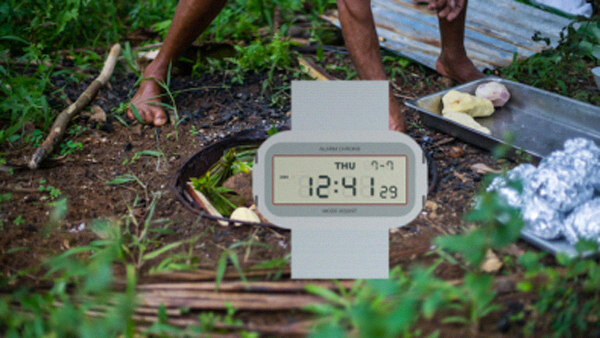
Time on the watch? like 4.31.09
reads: 12.41.29
